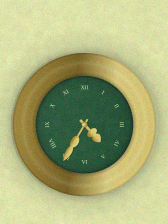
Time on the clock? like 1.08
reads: 4.35
